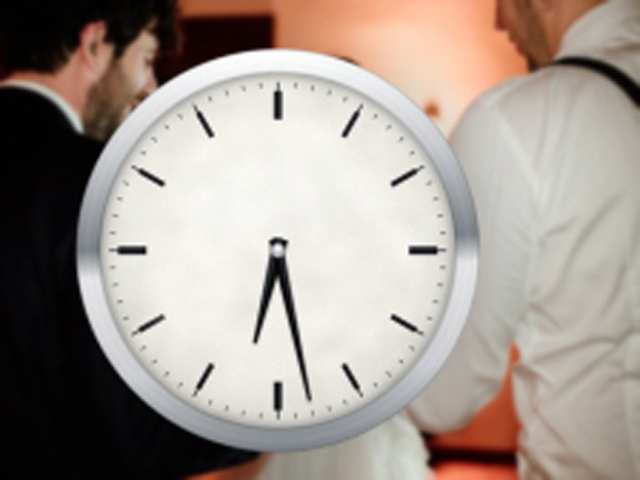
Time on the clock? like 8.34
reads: 6.28
